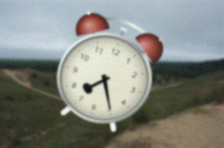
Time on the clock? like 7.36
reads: 7.25
